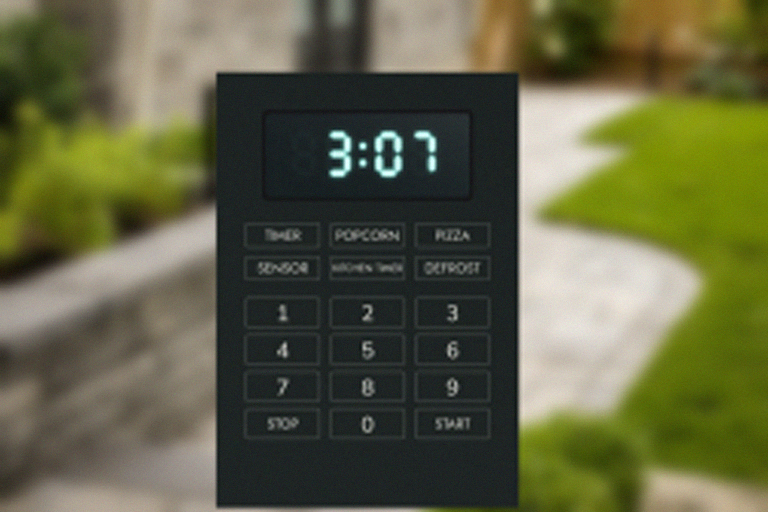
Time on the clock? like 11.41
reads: 3.07
